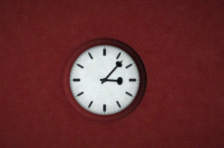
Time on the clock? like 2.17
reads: 3.07
